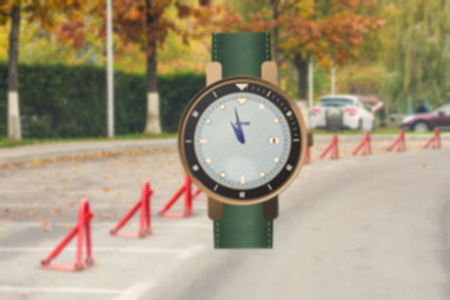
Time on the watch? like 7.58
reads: 10.58
